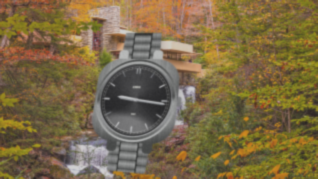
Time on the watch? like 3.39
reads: 9.16
